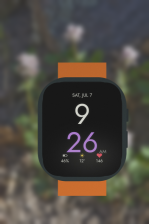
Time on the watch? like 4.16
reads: 9.26
